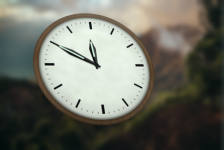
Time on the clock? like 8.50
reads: 11.50
